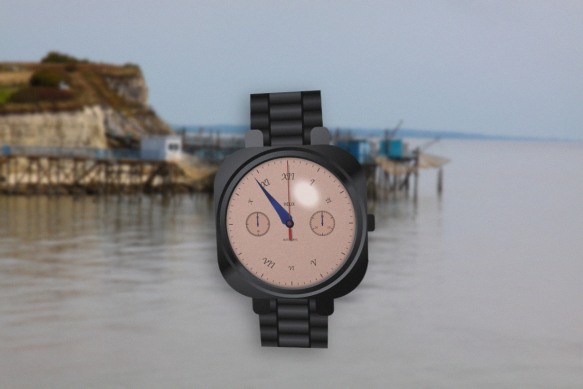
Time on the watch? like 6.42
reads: 10.54
